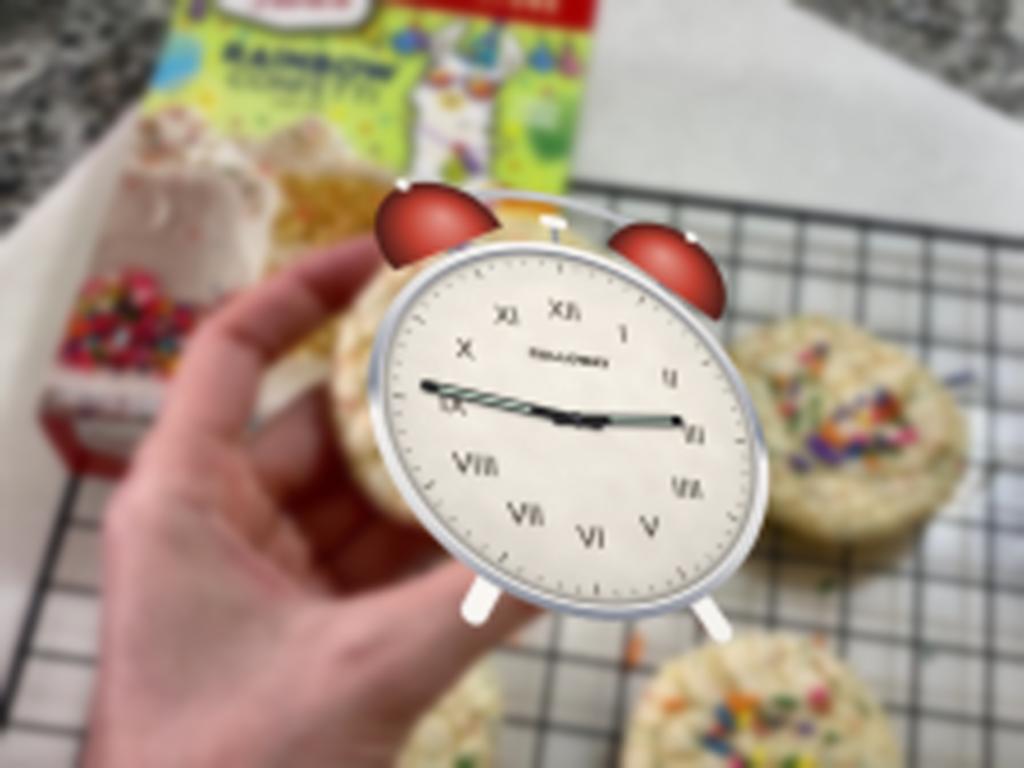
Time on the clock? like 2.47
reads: 2.46
